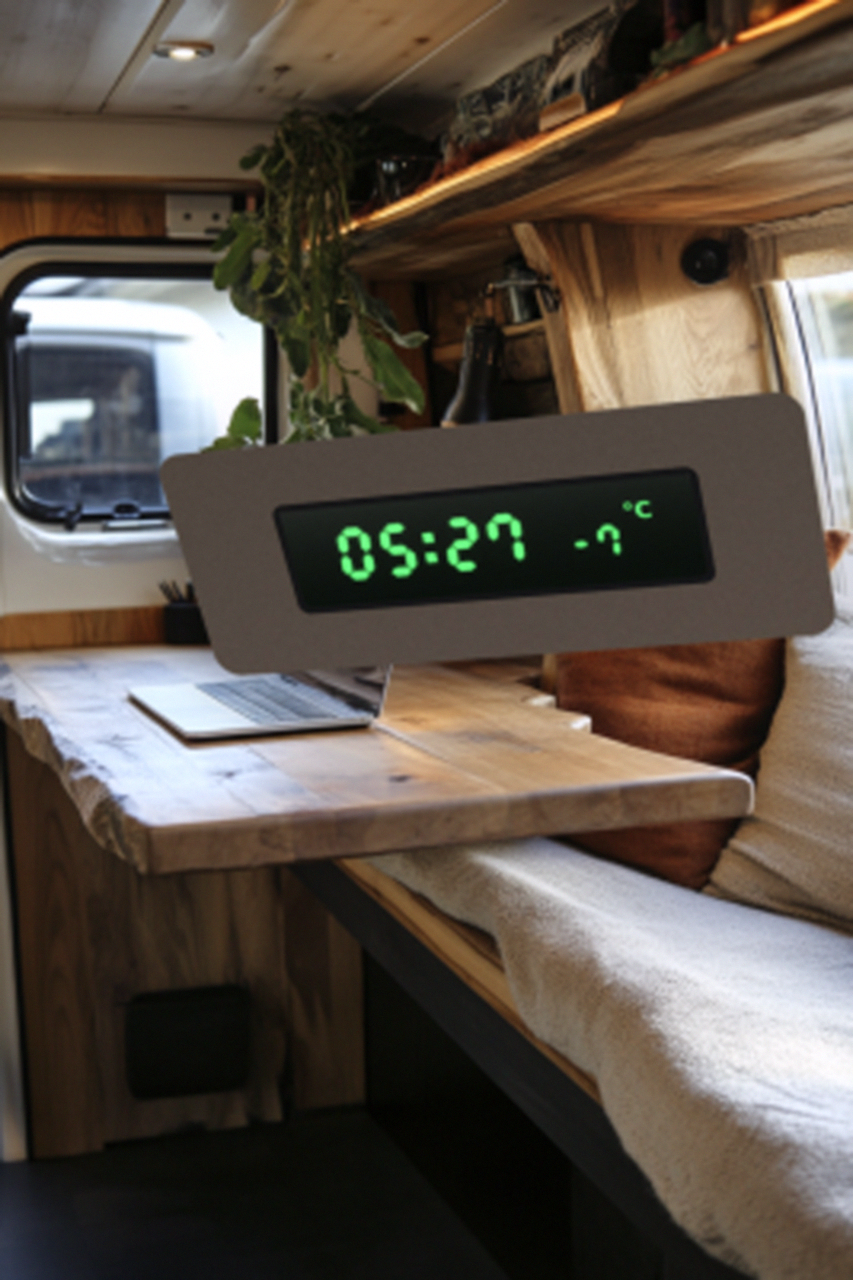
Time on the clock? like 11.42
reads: 5.27
